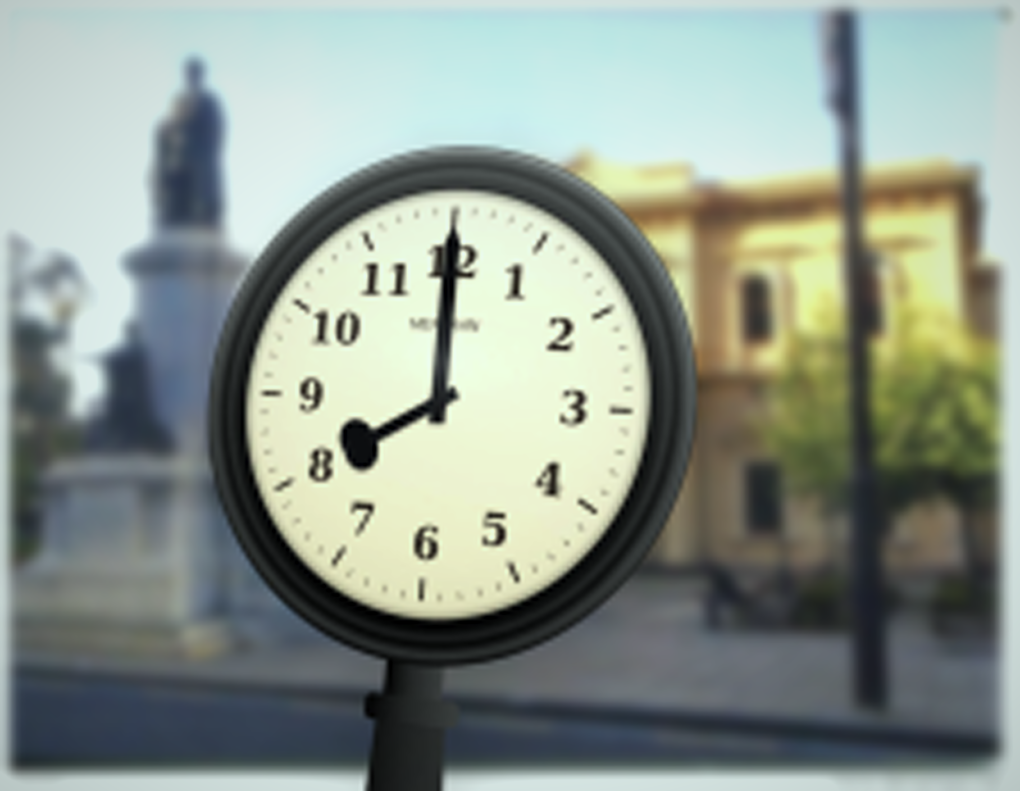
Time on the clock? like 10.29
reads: 8.00
